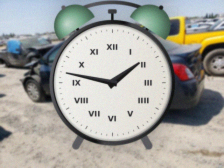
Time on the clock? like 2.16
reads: 1.47
